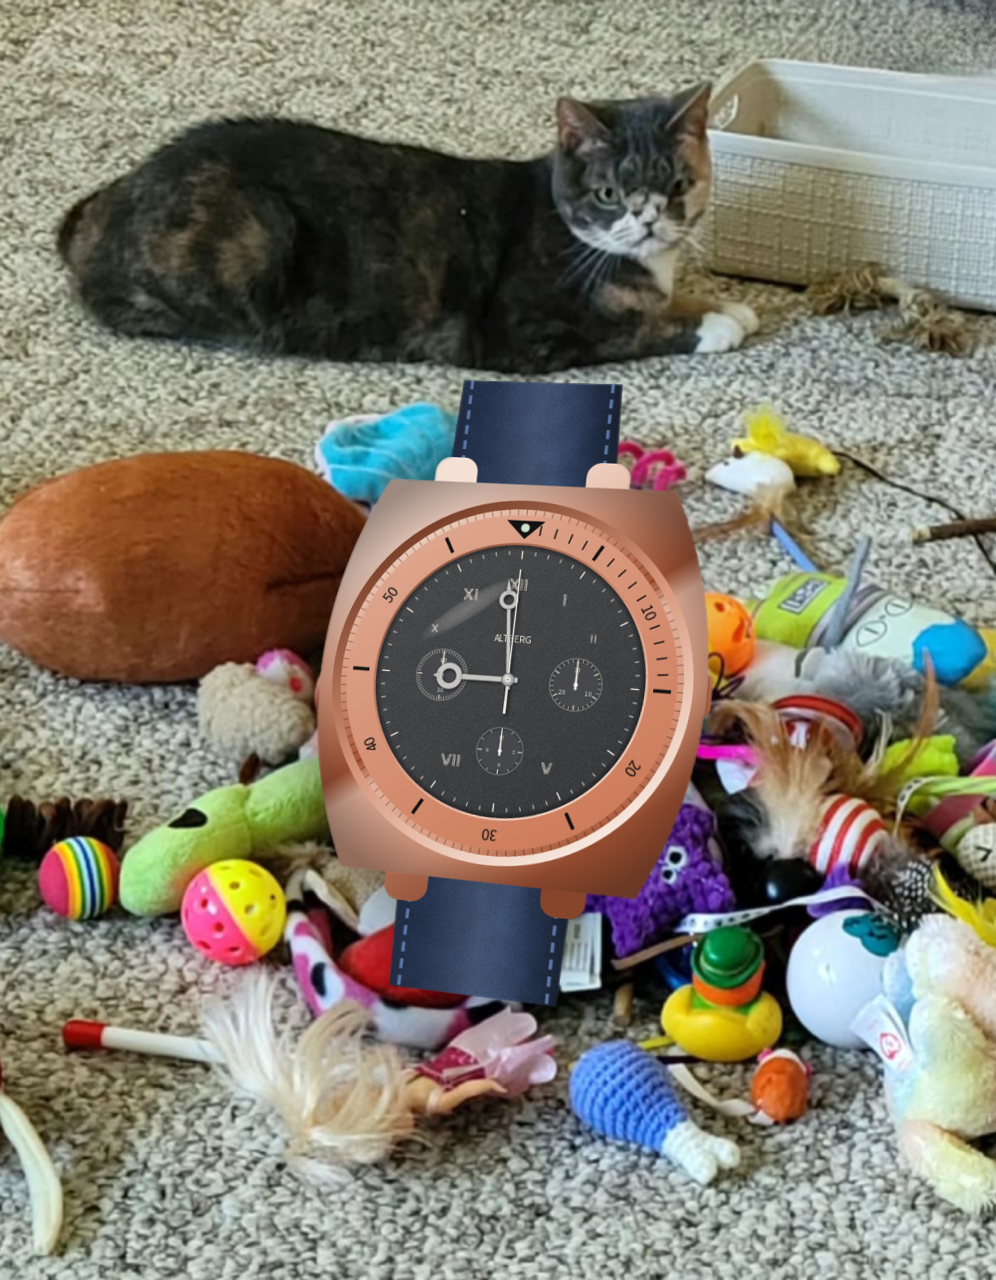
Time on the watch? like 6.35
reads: 8.59
